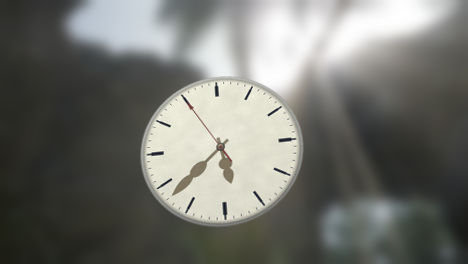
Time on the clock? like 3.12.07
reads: 5.37.55
